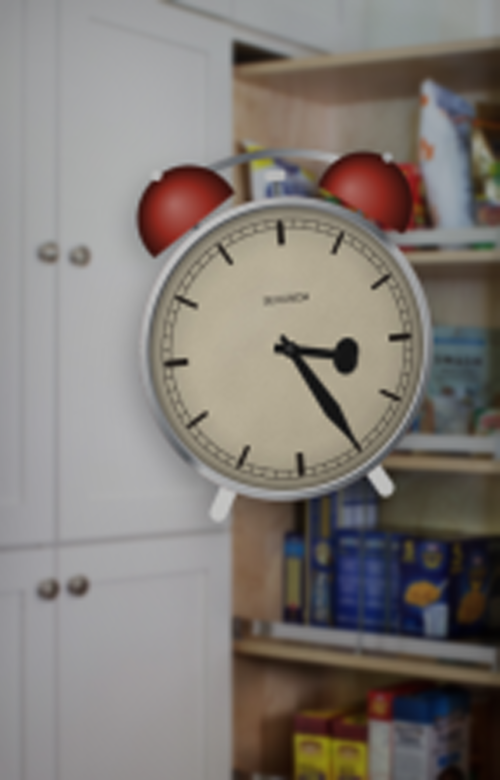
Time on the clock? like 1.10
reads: 3.25
